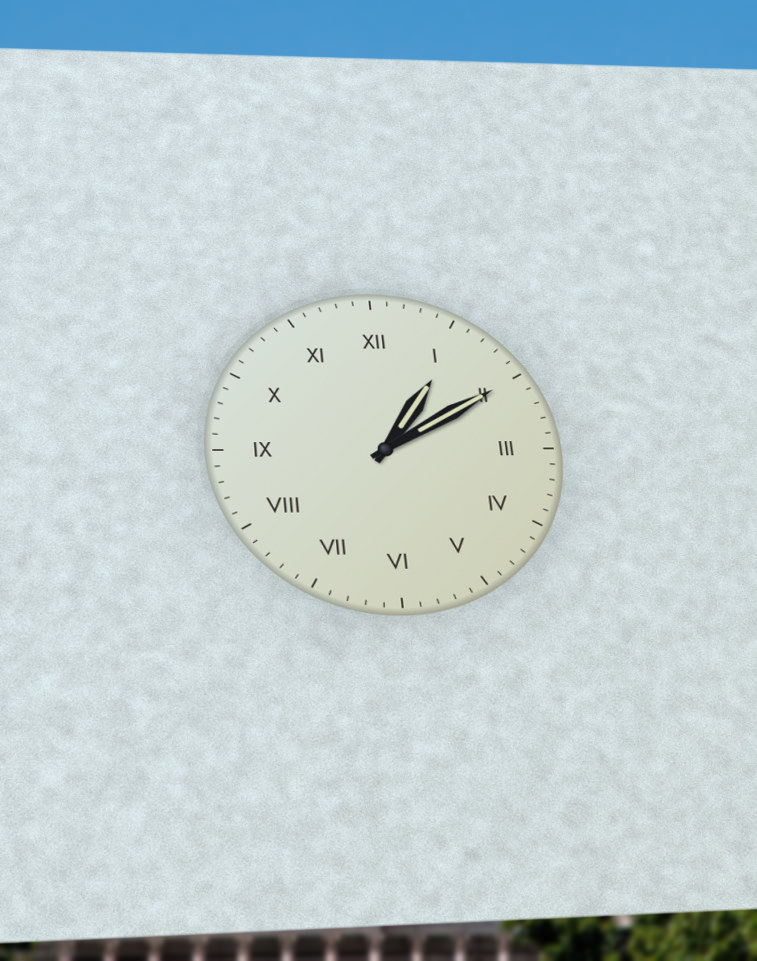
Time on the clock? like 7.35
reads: 1.10
